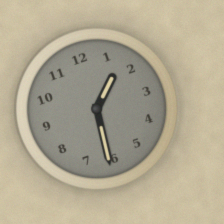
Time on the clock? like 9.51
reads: 1.31
